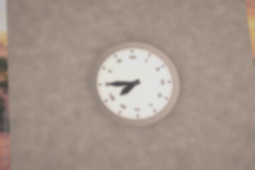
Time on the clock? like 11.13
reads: 7.45
